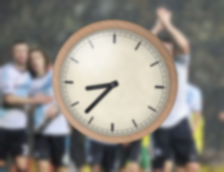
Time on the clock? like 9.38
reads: 8.37
